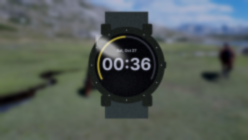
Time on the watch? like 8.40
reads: 0.36
